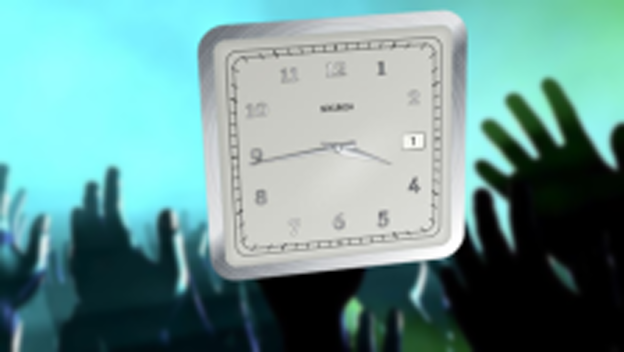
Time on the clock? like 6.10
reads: 3.44
